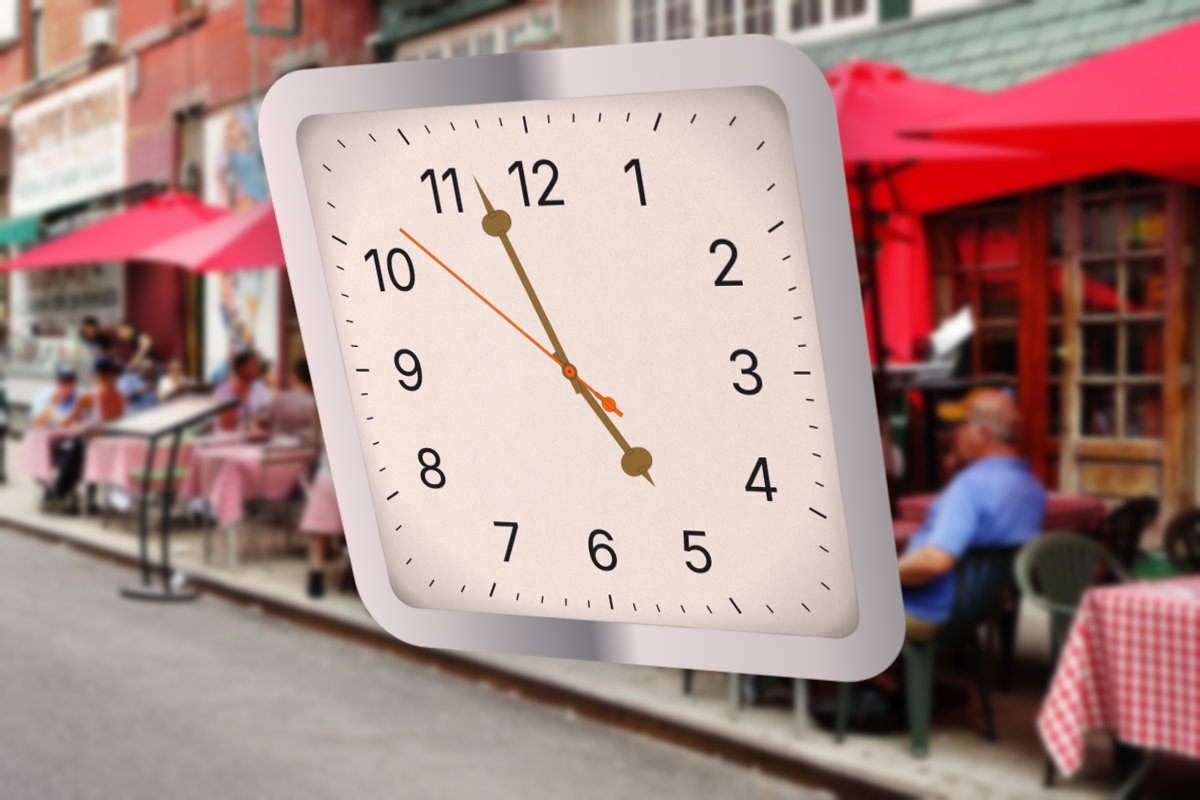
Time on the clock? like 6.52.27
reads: 4.56.52
